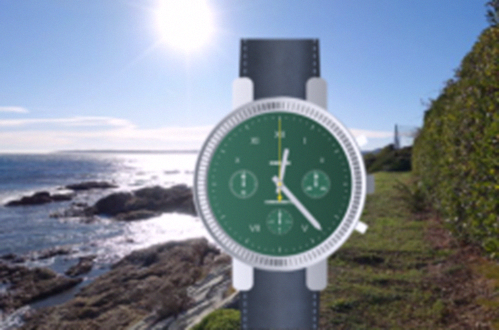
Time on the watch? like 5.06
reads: 12.23
